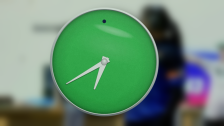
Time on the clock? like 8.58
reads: 6.40
